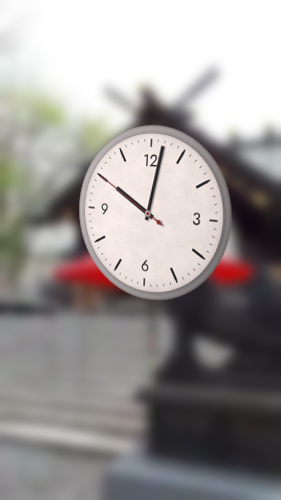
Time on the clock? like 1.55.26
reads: 10.01.50
